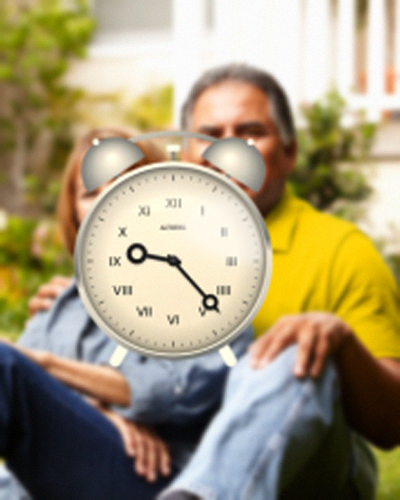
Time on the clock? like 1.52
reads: 9.23
